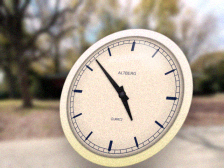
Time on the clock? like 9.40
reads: 4.52
